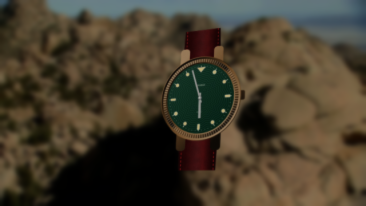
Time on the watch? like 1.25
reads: 5.57
